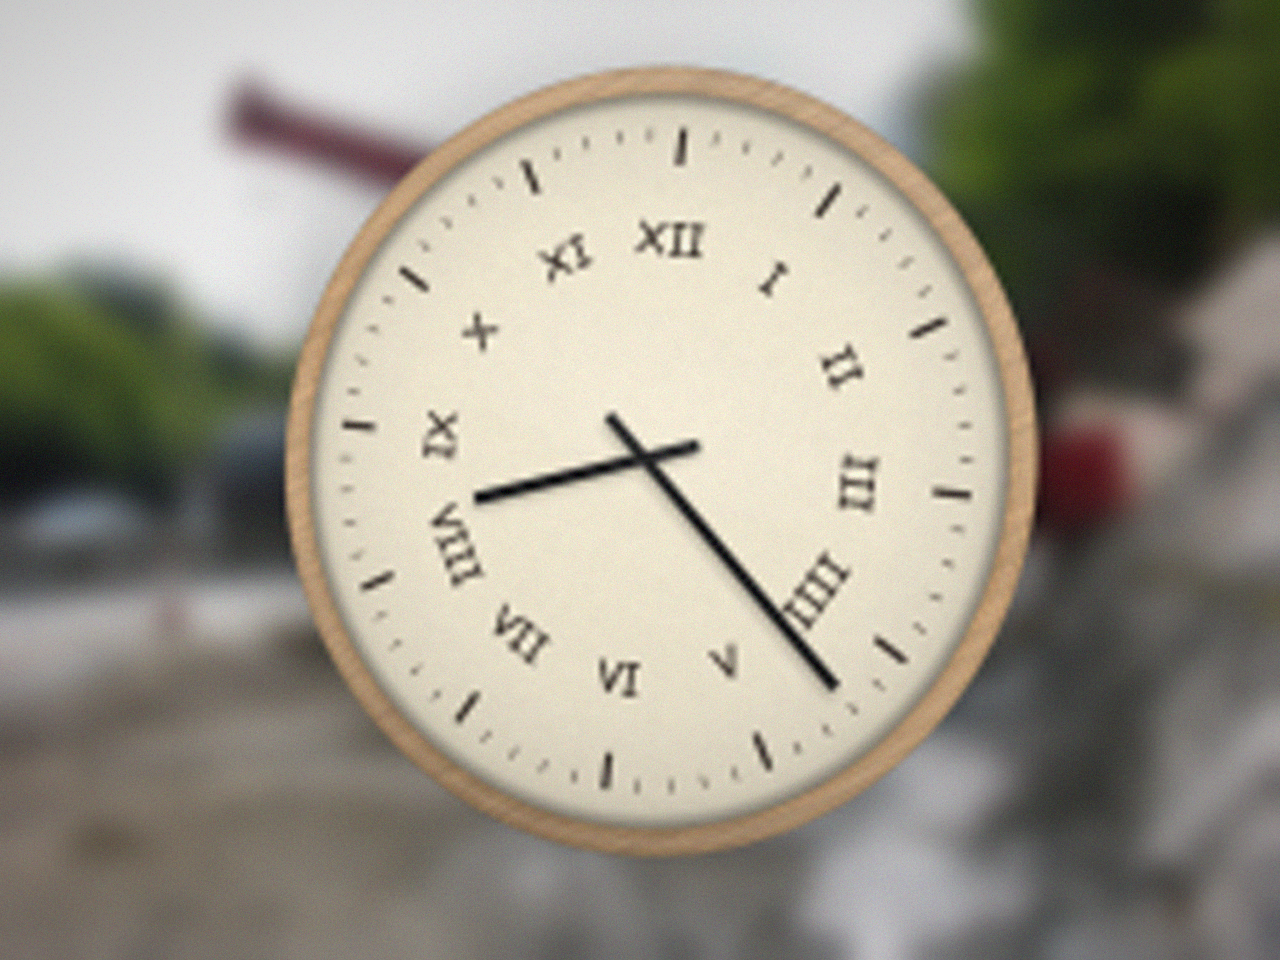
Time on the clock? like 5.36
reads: 8.22
